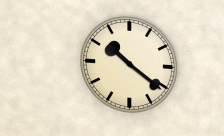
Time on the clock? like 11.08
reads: 10.21
